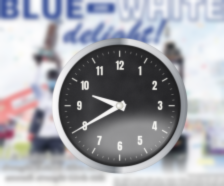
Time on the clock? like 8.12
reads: 9.40
